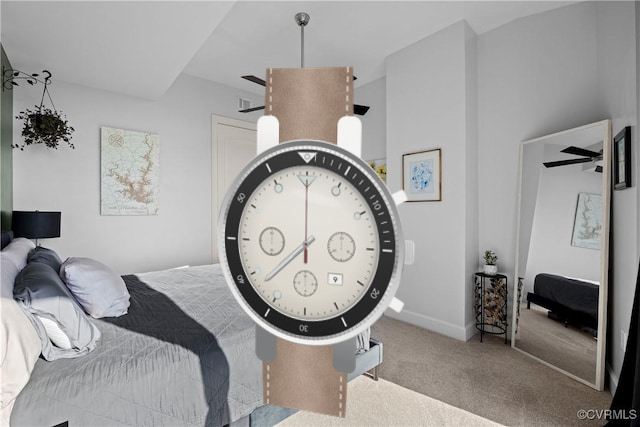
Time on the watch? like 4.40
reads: 7.38
